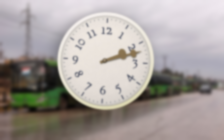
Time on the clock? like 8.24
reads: 2.12
